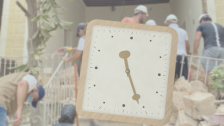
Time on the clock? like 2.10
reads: 11.26
